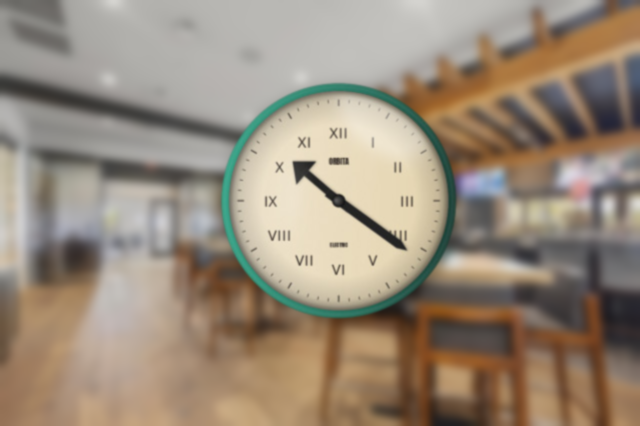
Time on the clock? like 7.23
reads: 10.21
